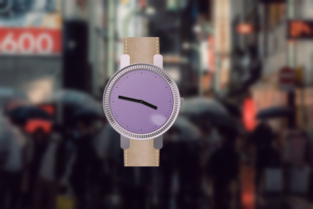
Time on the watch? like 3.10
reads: 3.47
